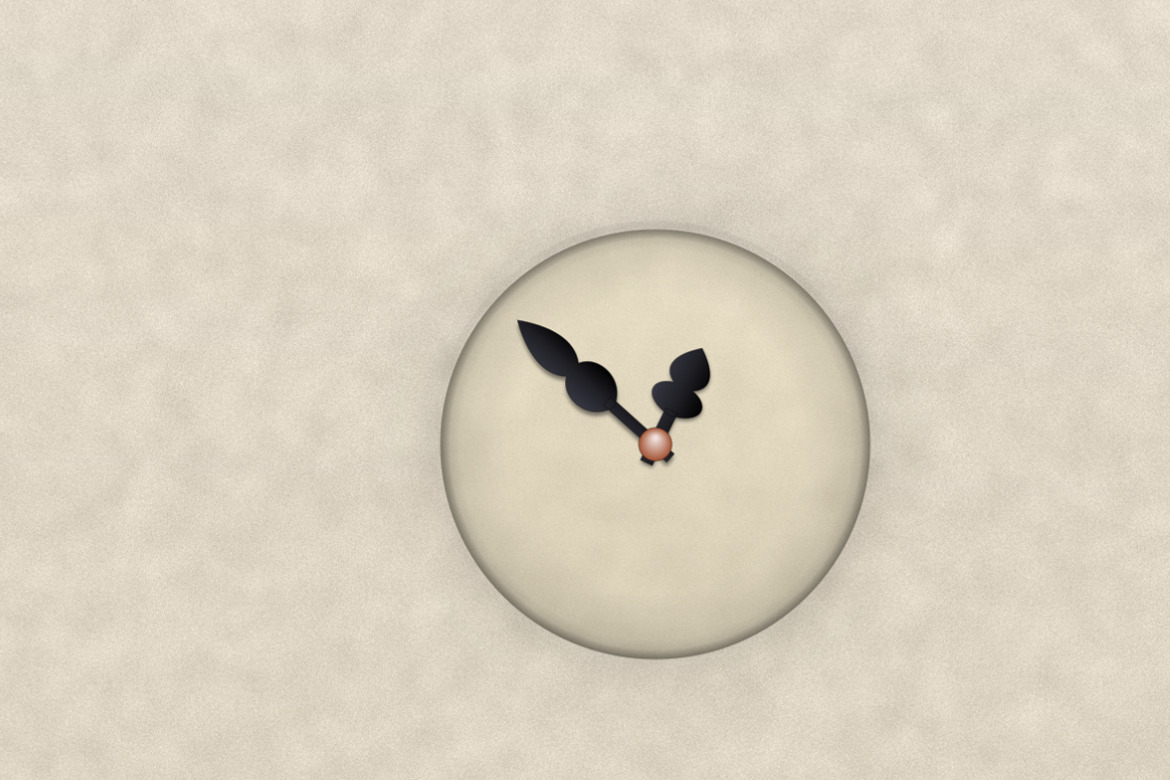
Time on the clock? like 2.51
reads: 12.52
